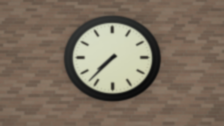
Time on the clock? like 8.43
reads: 7.37
